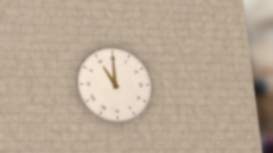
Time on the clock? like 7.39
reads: 11.00
